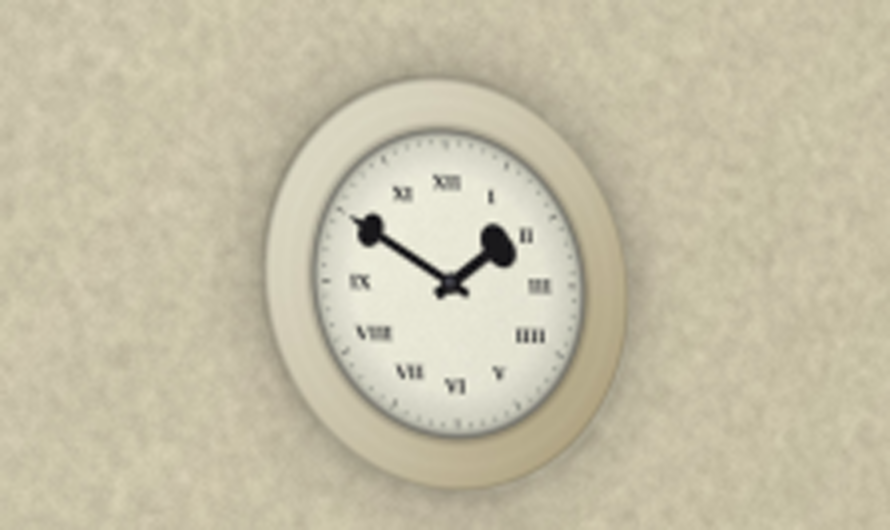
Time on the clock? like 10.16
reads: 1.50
